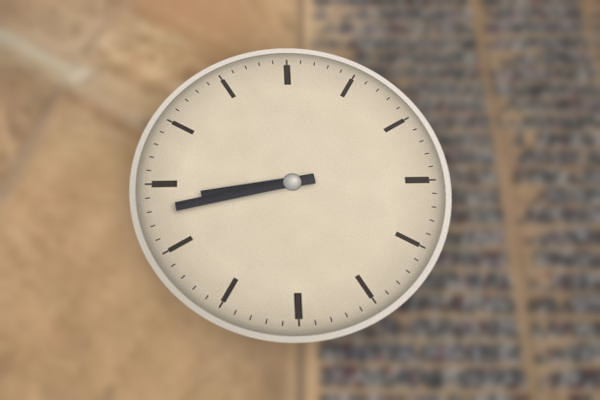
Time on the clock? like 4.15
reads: 8.43
